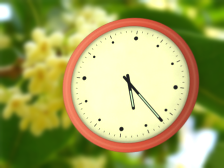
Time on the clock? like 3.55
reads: 5.22
